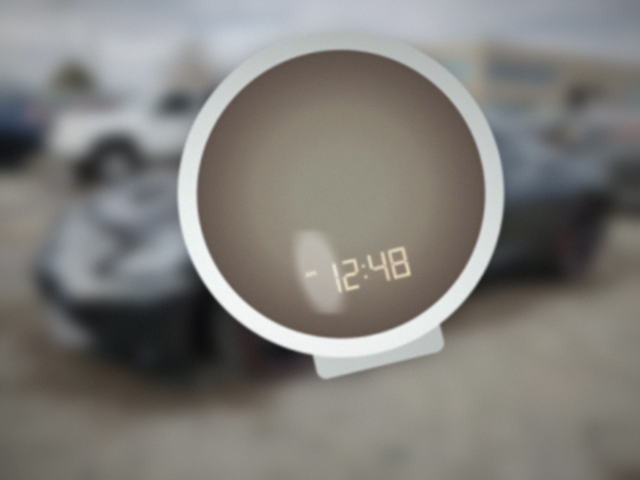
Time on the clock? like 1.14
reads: 12.48
